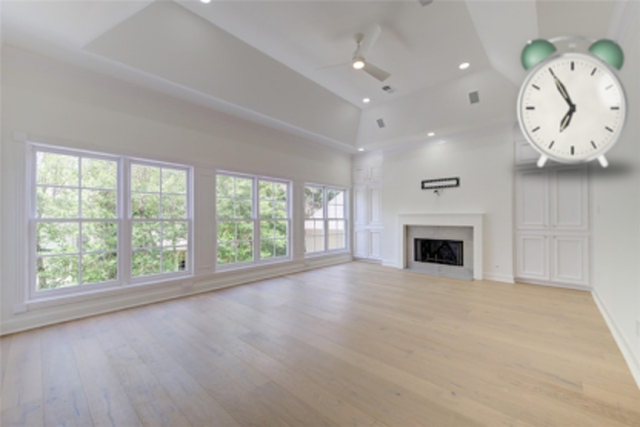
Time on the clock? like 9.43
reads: 6.55
